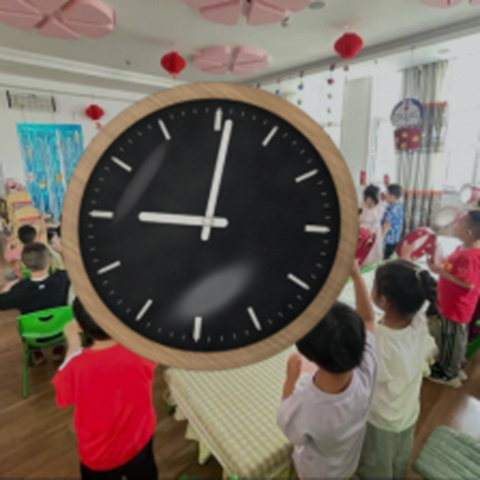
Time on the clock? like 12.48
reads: 9.01
